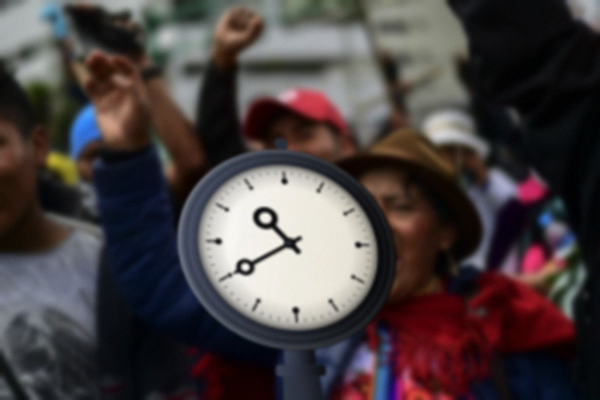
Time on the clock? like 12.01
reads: 10.40
